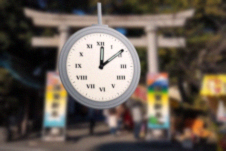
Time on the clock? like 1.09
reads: 12.09
